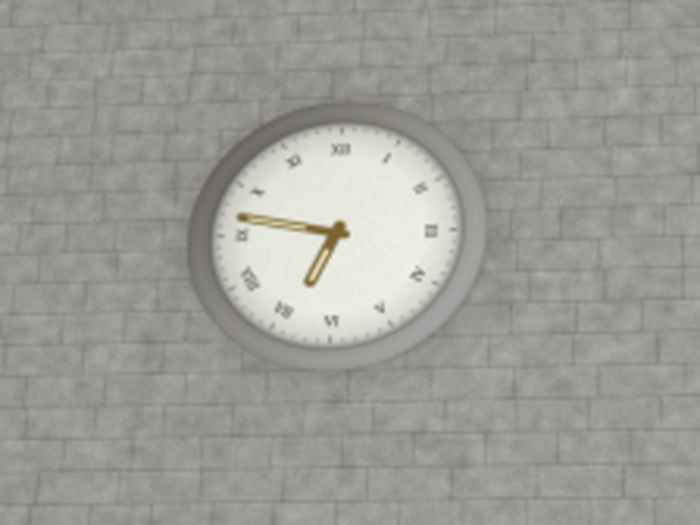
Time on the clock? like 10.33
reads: 6.47
